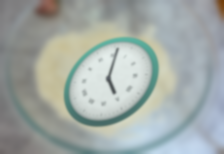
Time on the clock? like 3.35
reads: 5.01
